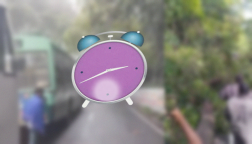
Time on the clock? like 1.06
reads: 2.41
